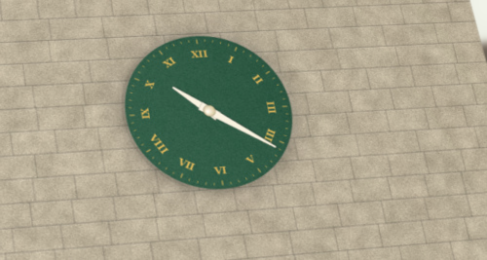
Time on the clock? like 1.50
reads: 10.21
